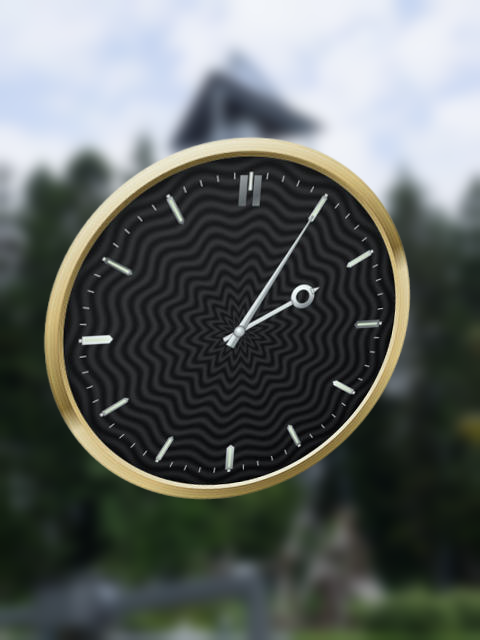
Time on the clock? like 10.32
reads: 2.05
